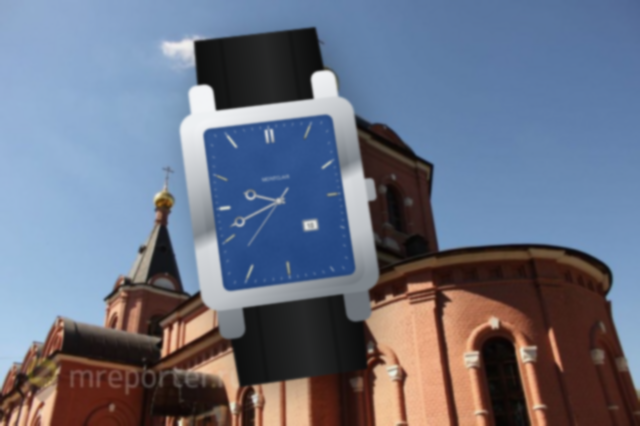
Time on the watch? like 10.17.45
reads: 9.41.37
